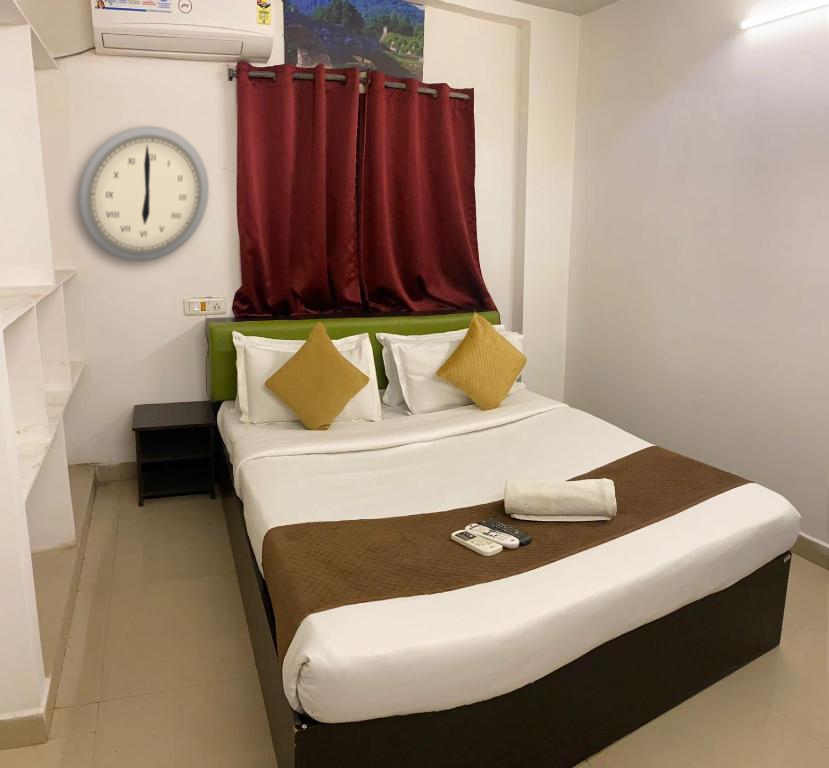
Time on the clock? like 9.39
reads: 5.59
